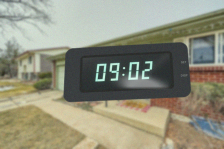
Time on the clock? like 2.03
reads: 9.02
